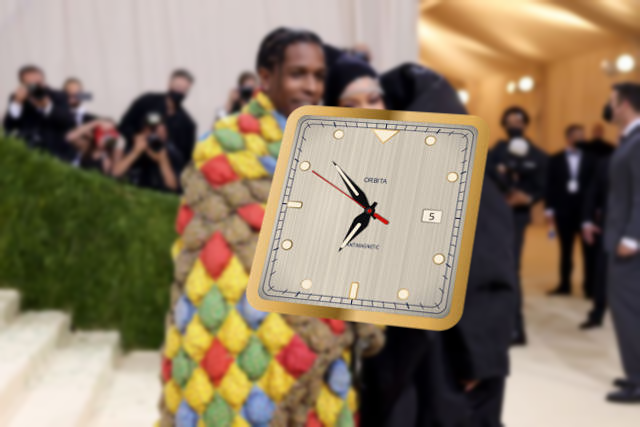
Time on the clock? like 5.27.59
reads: 6.52.50
